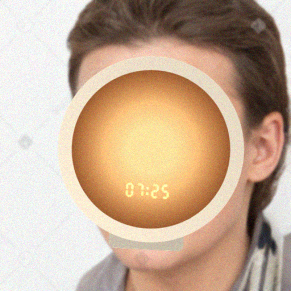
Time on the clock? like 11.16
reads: 7.25
